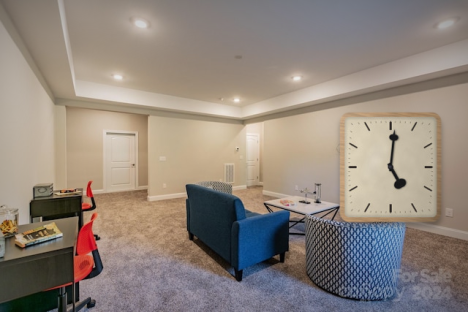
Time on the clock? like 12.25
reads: 5.01
